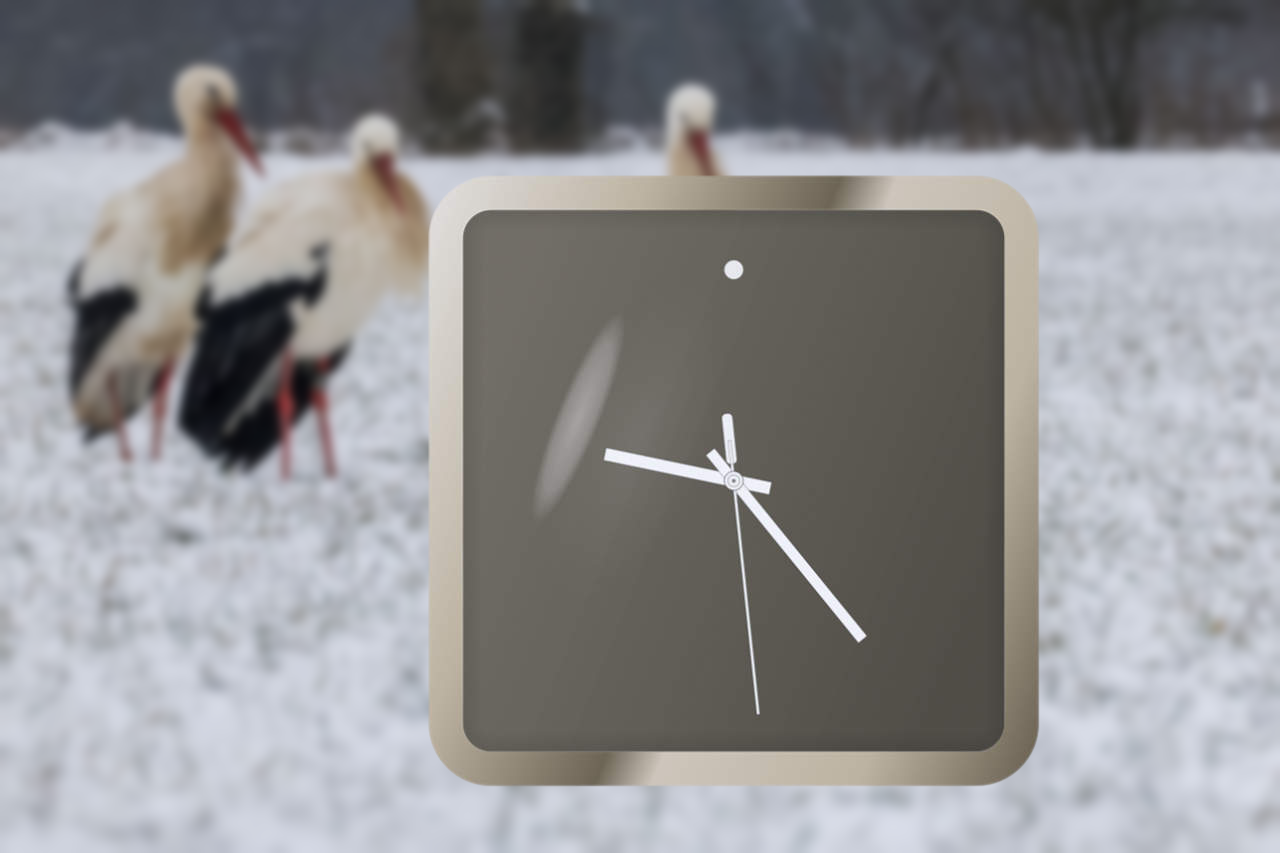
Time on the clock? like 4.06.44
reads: 9.23.29
